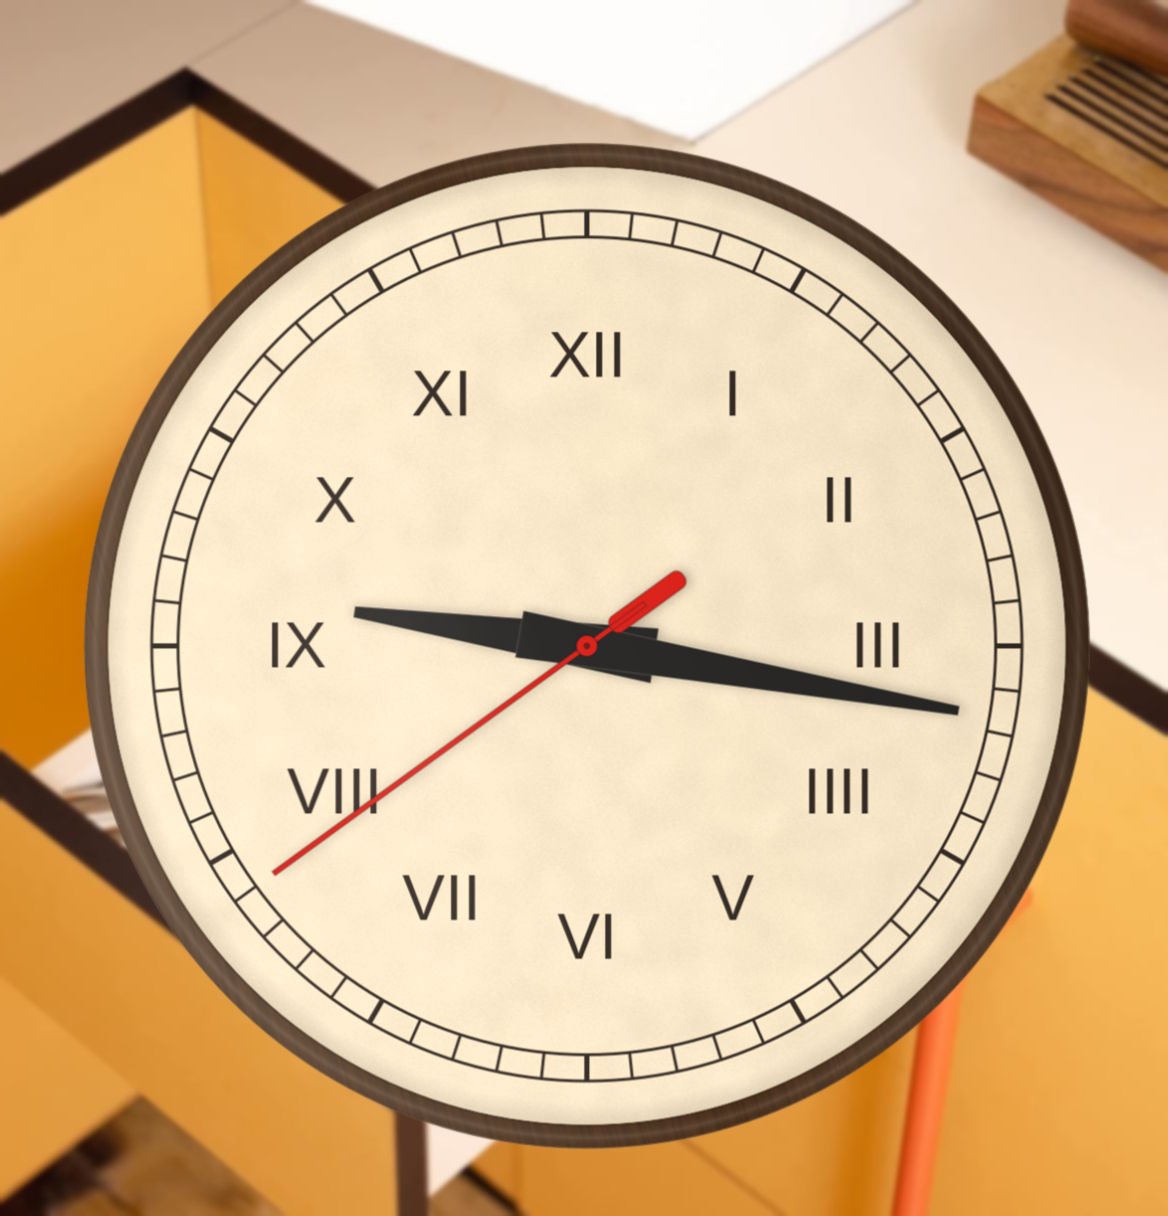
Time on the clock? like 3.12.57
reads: 9.16.39
